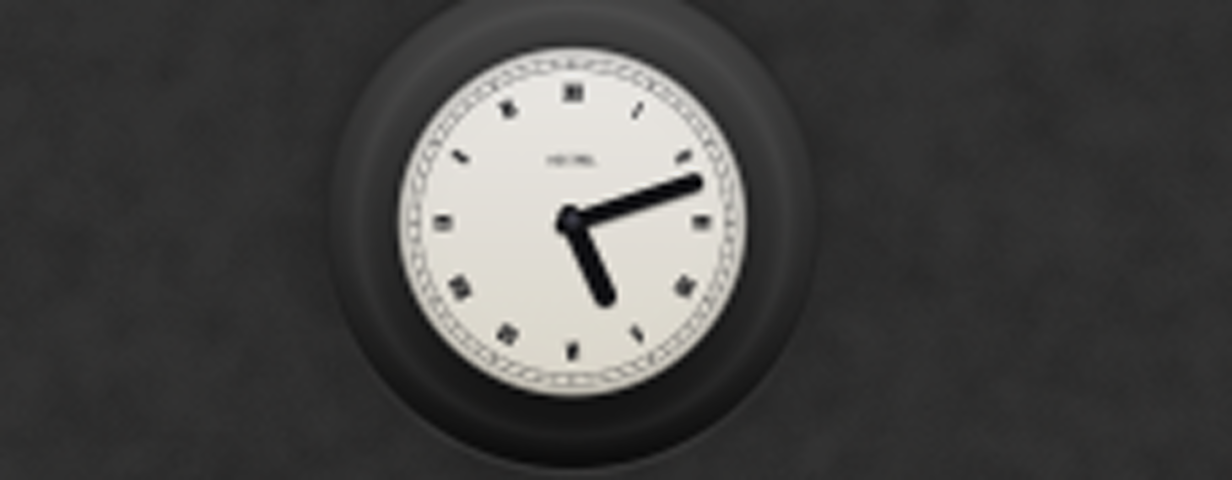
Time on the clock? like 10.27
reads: 5.12
